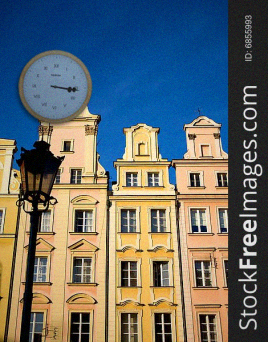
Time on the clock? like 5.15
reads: 3.16
